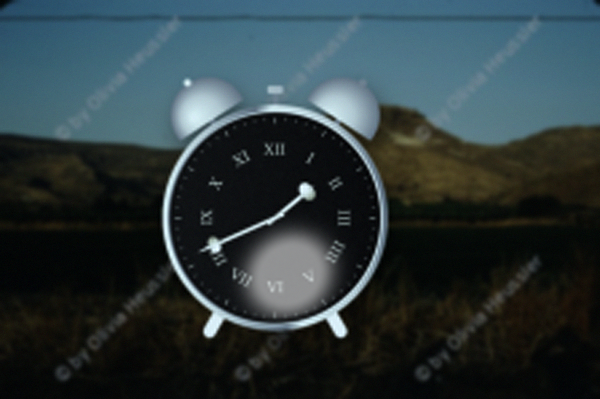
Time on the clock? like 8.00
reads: 1.41
